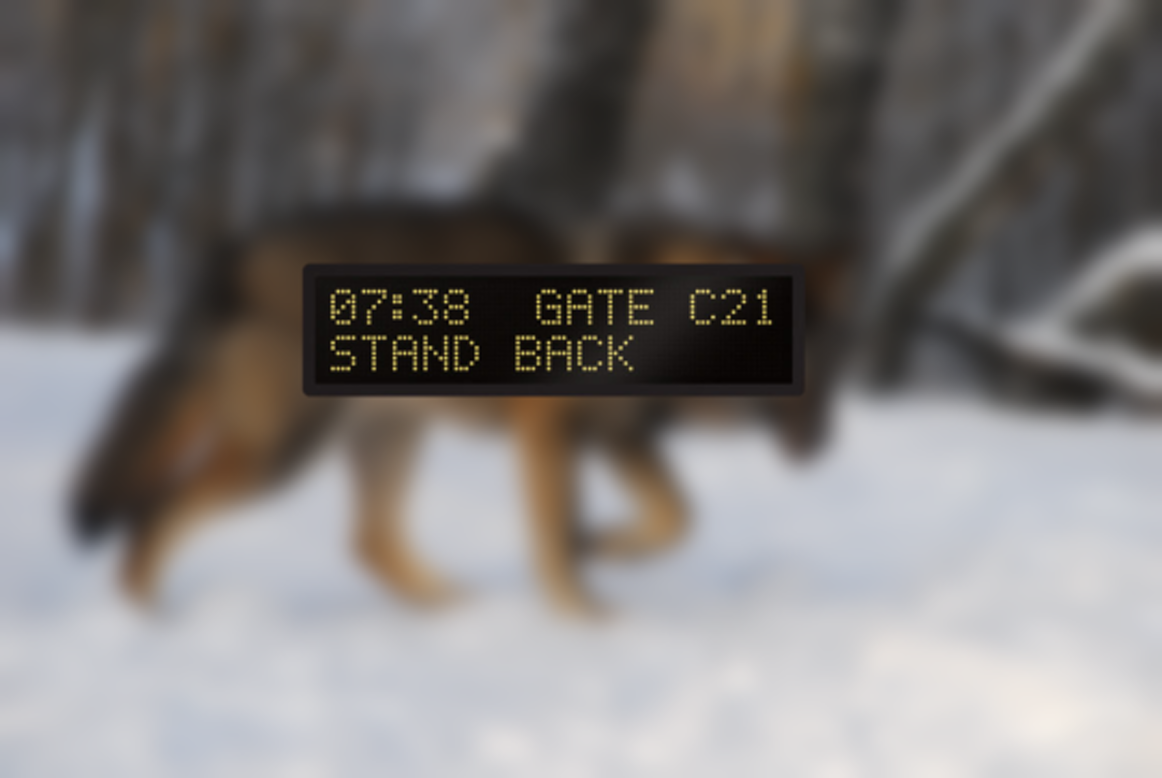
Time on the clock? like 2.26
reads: 7.38
